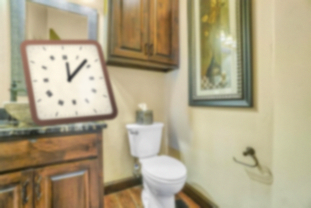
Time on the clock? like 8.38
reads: 12.08
